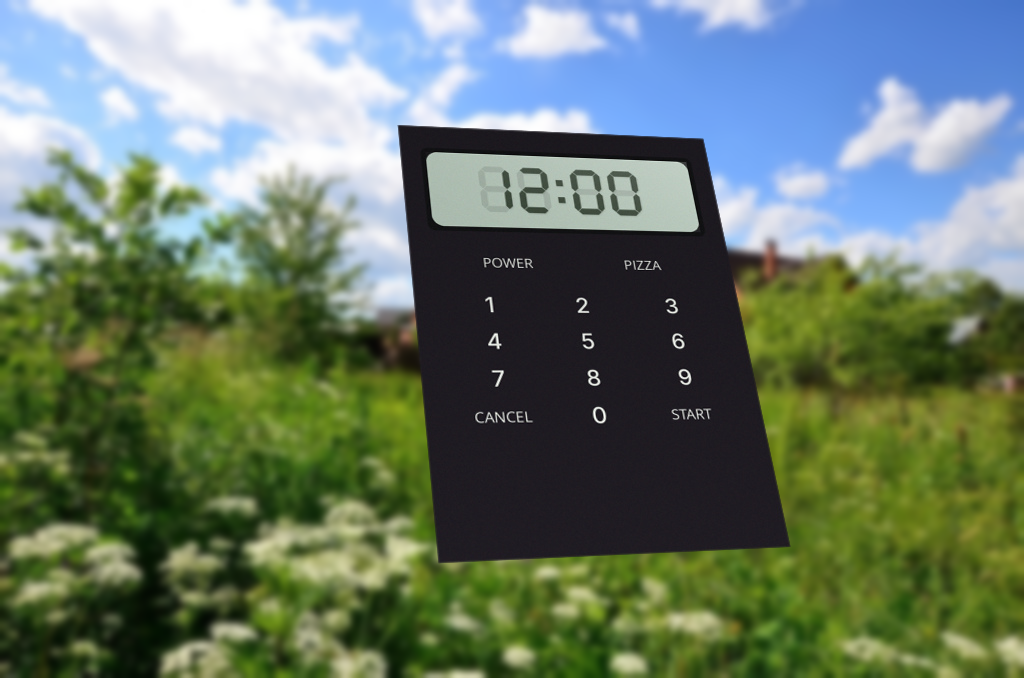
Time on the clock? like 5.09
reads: 12.00
